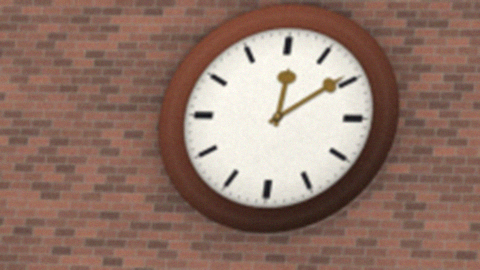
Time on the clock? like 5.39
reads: 12.09
